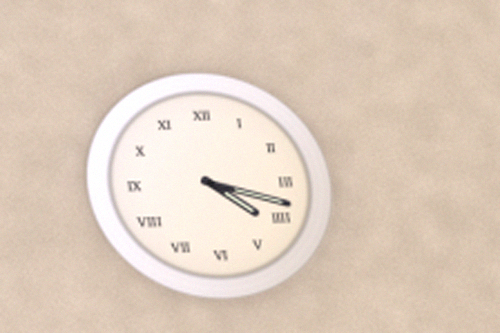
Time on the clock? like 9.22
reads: 4.18
